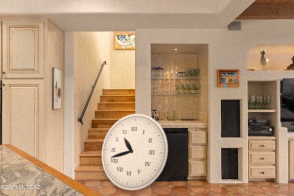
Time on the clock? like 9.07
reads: 10.42
